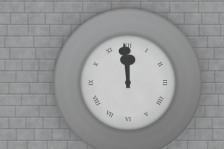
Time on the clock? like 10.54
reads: 11.59
